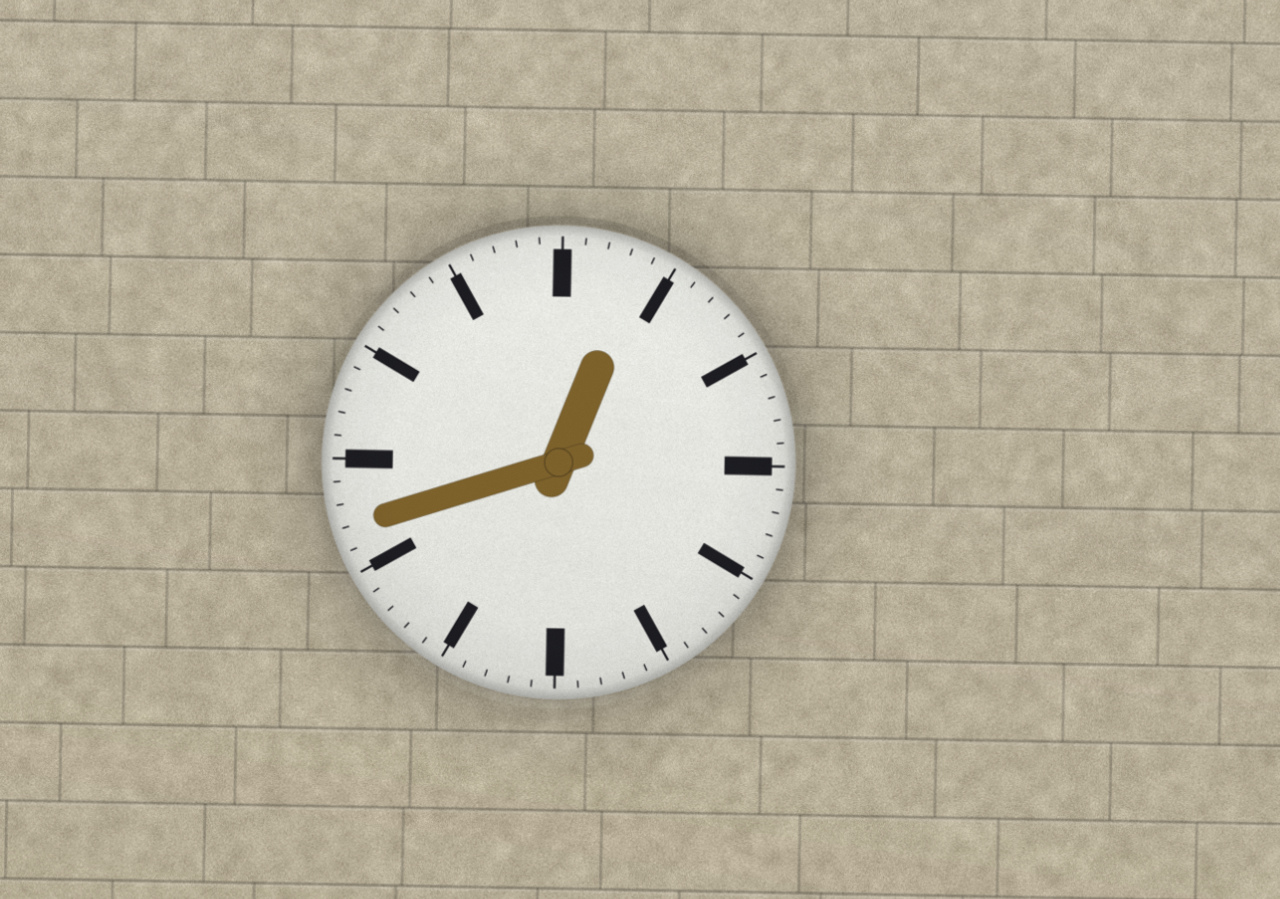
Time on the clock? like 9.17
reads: 12.42
